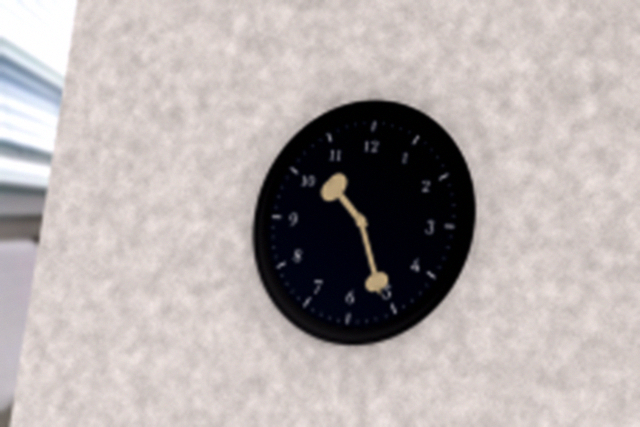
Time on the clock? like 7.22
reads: 10.26
